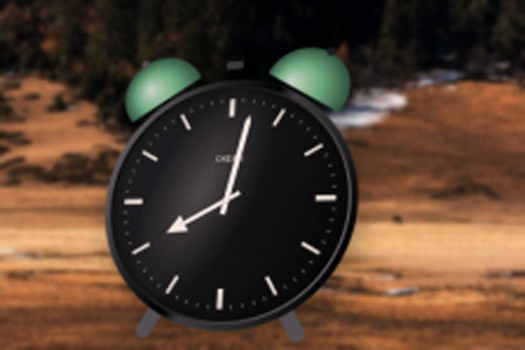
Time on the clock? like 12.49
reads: 8.02
